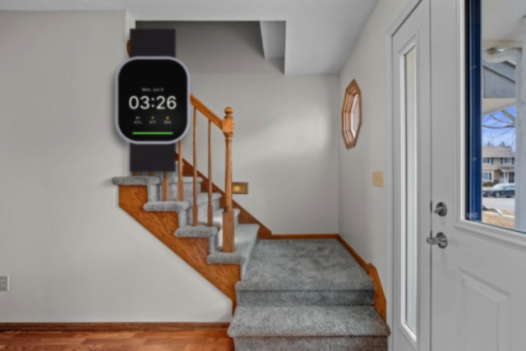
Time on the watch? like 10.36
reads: 3.26
